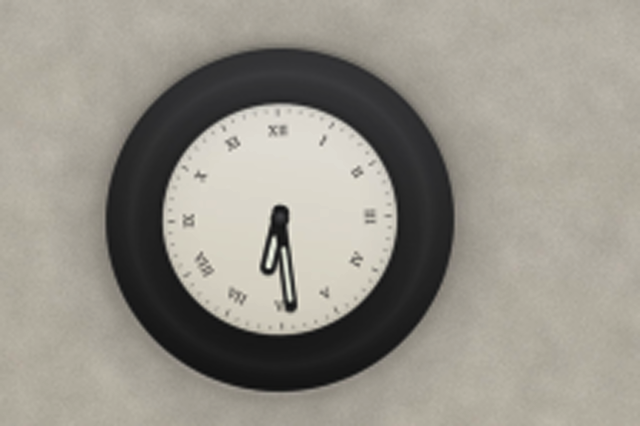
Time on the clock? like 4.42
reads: 6.29
